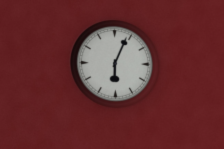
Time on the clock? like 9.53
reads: 6.04
